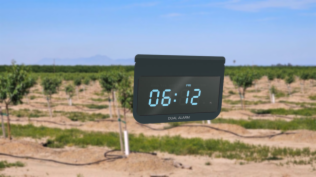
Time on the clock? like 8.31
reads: 6.12
